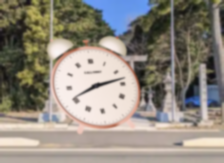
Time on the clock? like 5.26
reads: 8.13
